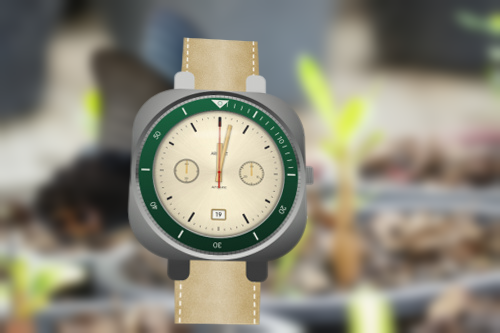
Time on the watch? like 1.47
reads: 12.02
